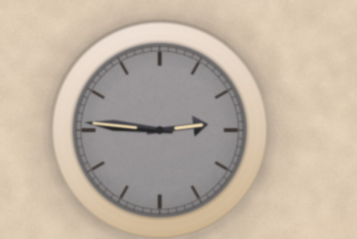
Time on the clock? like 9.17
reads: 2.46
